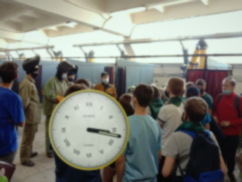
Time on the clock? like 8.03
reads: 3.17
